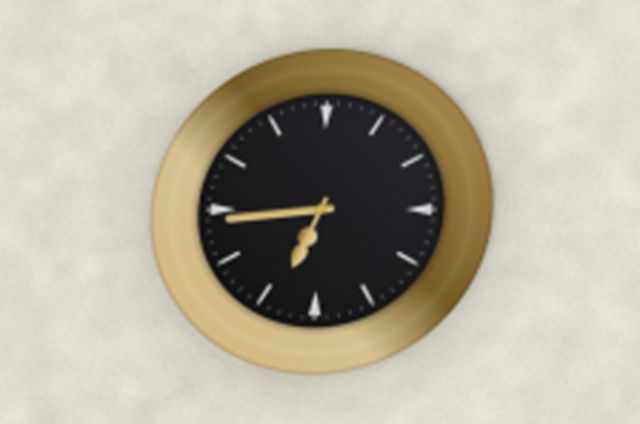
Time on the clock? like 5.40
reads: 6.44
